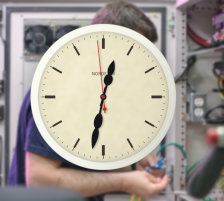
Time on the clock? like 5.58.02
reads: 12.31.59
